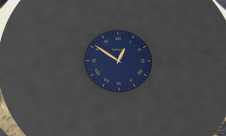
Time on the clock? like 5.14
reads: 12.51
